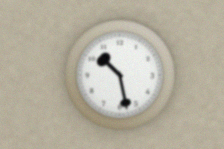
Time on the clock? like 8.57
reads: 10.28
